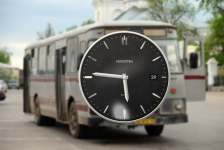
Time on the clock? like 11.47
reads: 5.46
